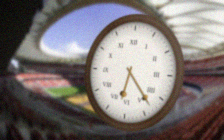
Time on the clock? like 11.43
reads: 6.23
